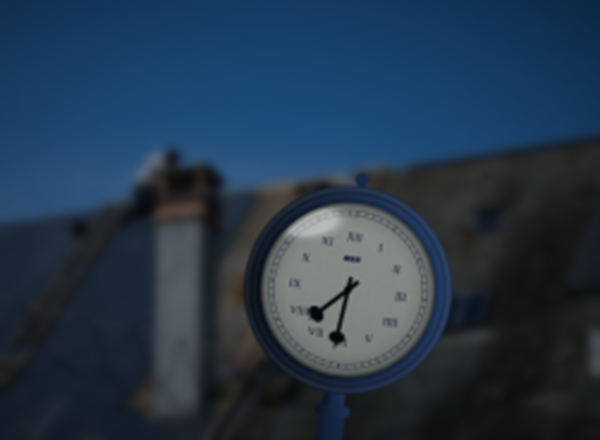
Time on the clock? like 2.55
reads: 7.31
